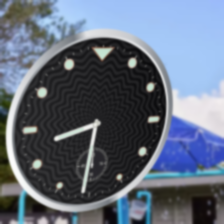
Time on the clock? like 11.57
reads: 8.31
